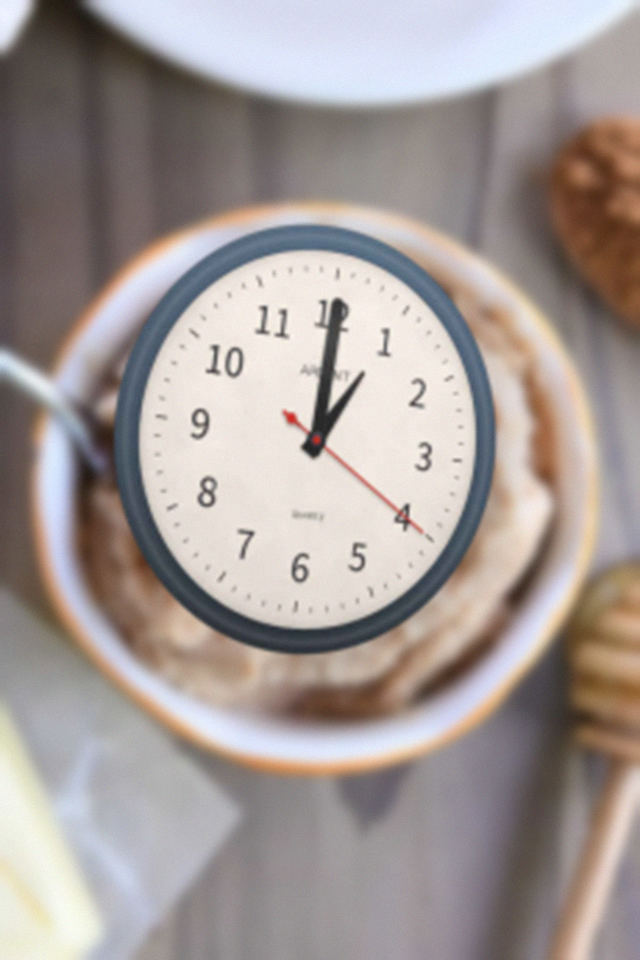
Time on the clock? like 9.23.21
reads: 1.00.20
